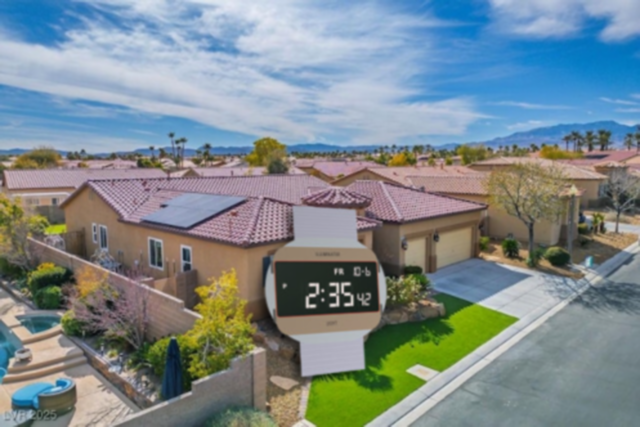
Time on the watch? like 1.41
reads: 2.35
